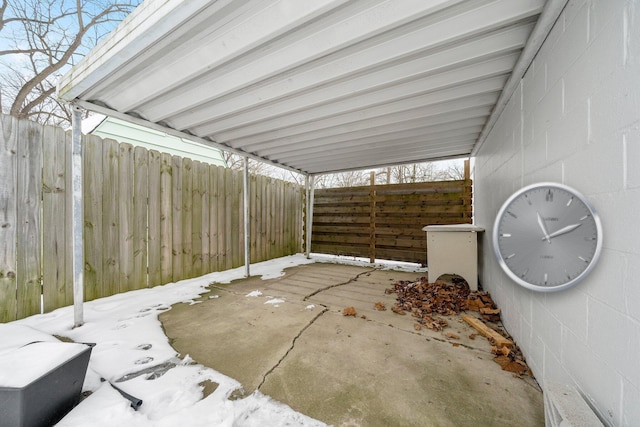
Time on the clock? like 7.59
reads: 11.11
